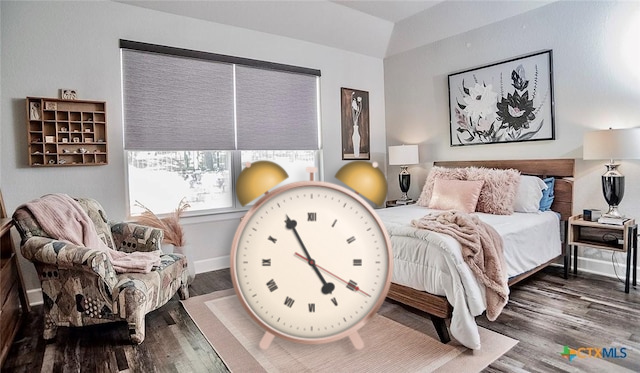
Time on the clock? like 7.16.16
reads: 4.55.20
